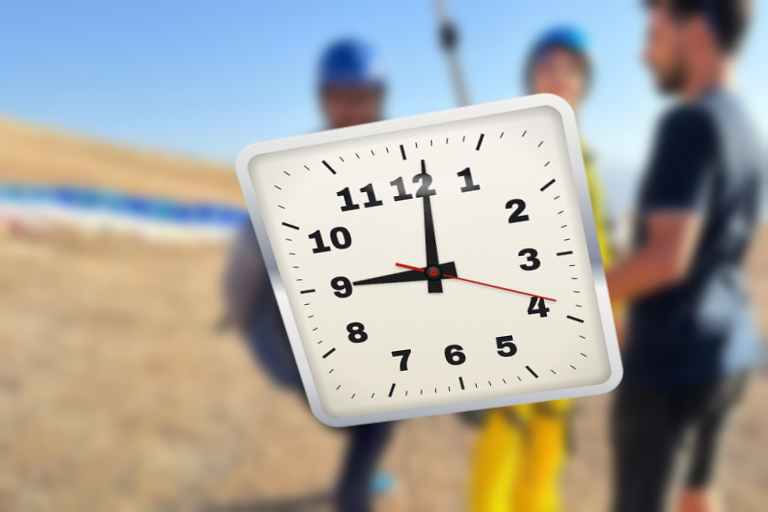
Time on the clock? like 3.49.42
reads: 9.01.19
